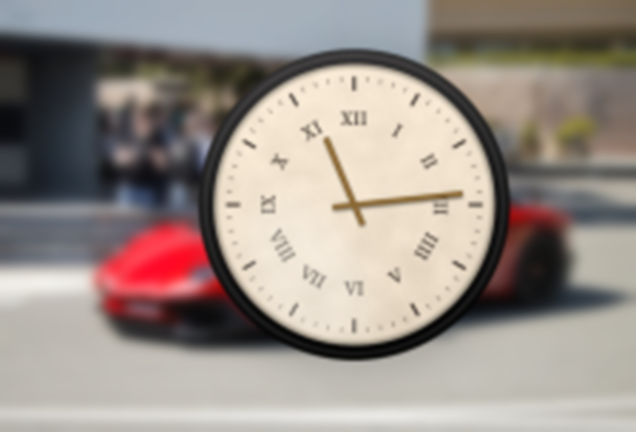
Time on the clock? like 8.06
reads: 11.14
